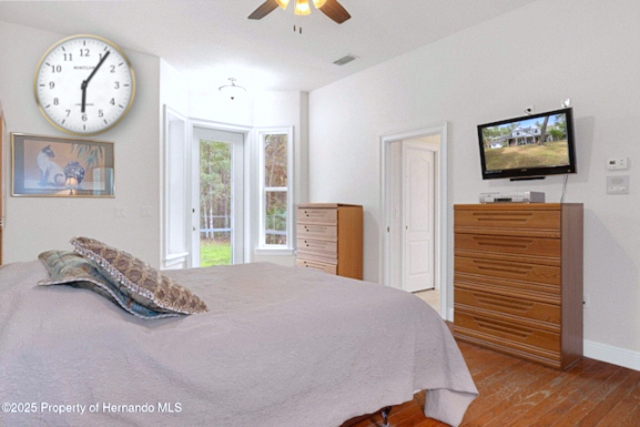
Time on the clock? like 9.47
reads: 6.06
